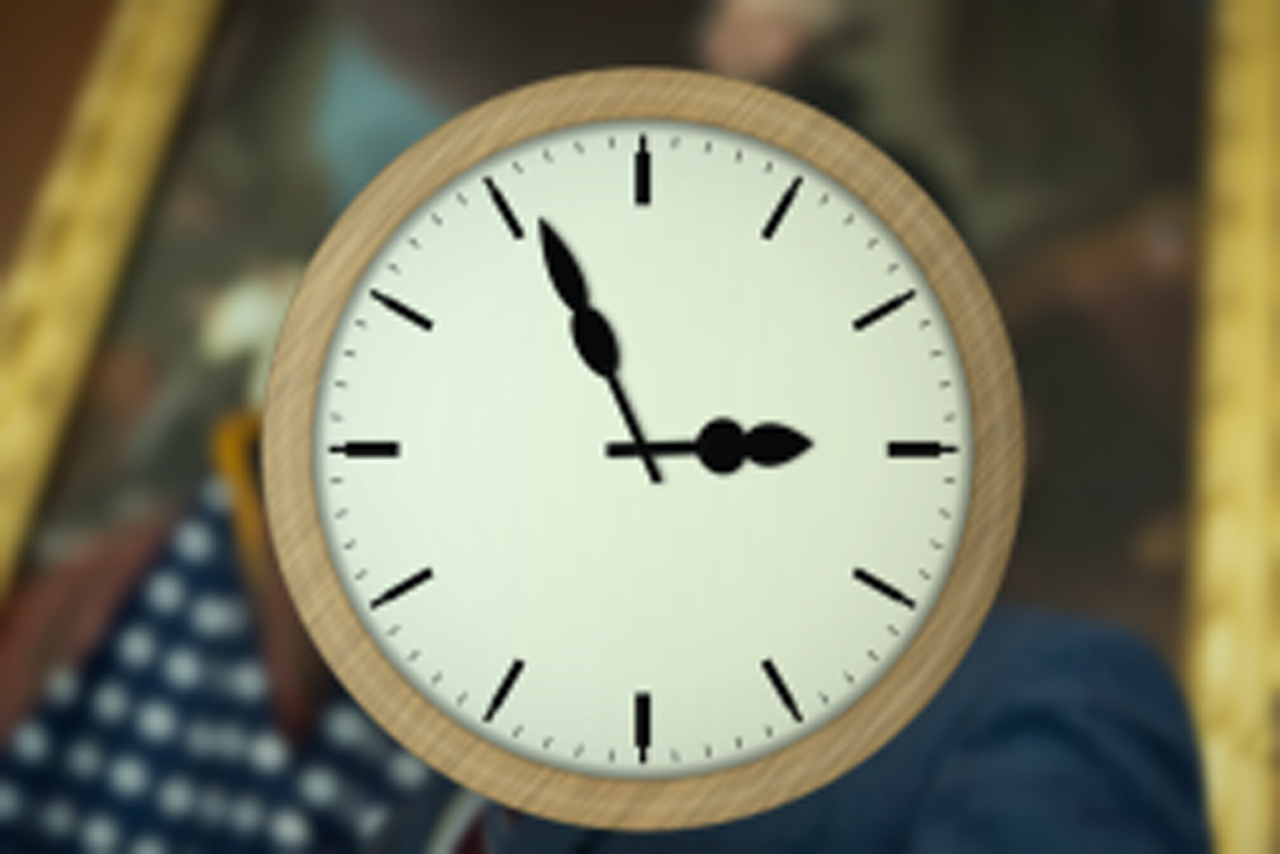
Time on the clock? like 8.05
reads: 2.56
